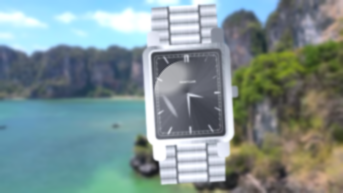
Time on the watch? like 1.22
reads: 3.30
